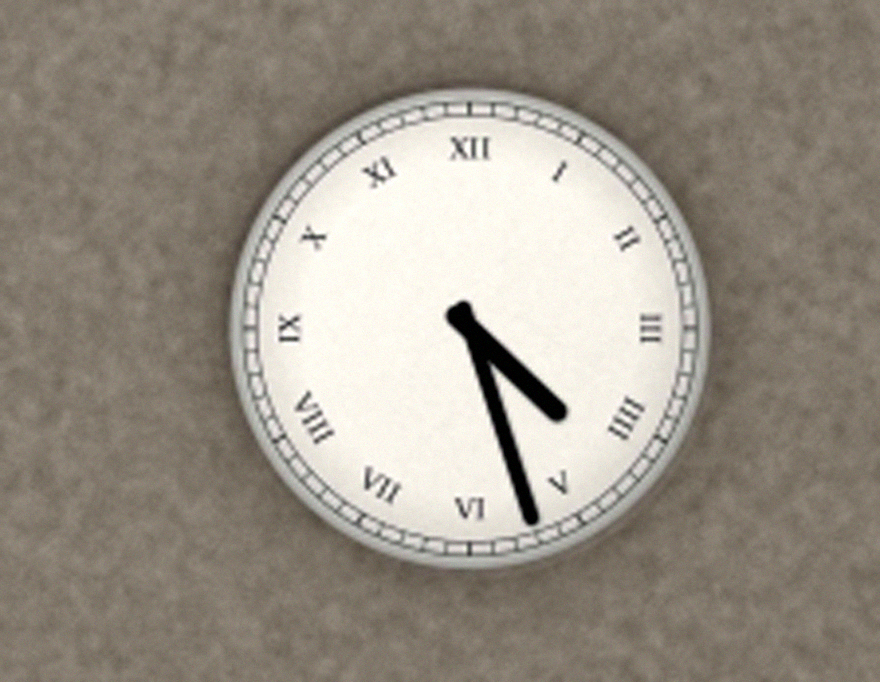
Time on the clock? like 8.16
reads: 4.27
